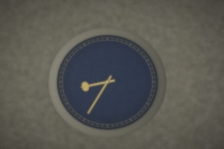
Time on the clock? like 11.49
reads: 8.35
